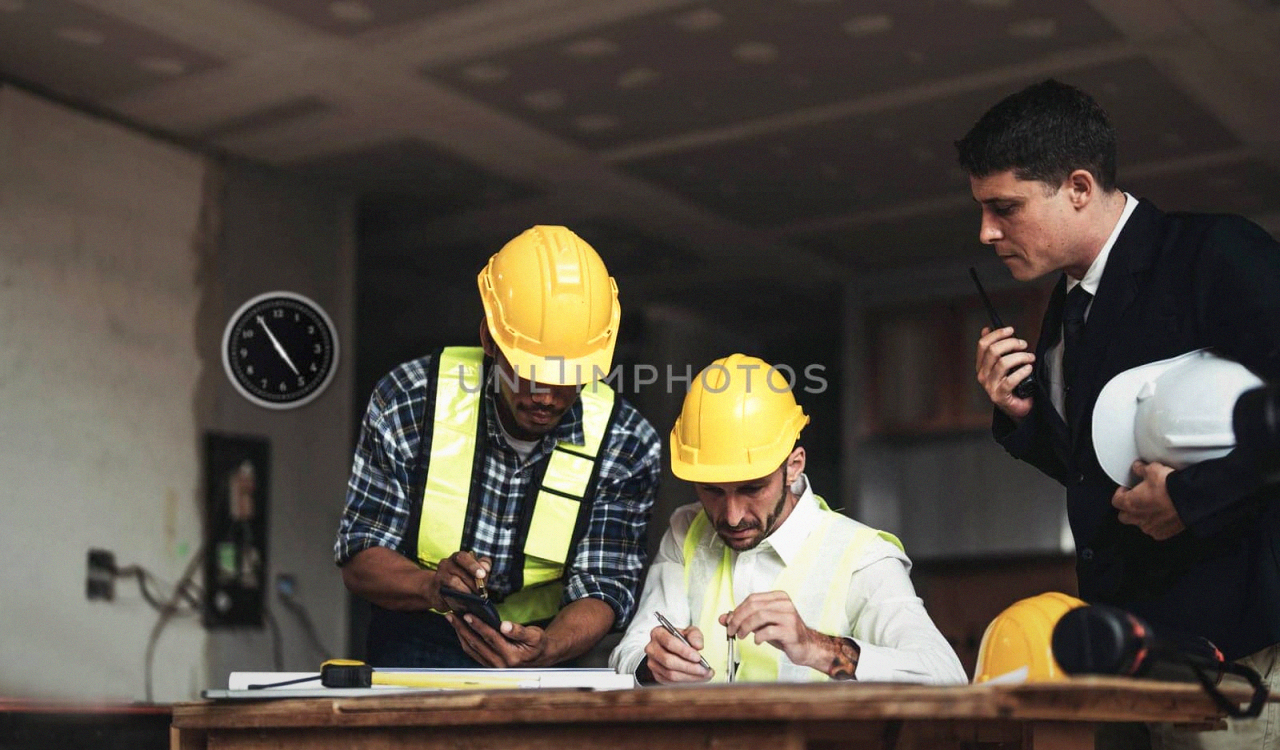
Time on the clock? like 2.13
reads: 4.55
